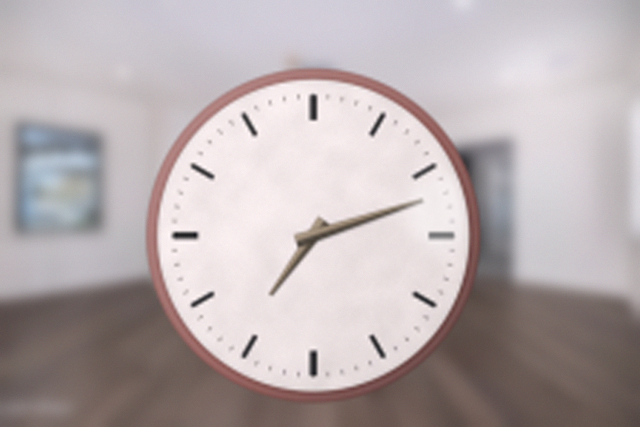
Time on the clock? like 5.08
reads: 7.12
